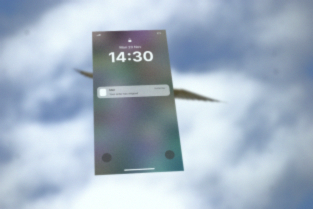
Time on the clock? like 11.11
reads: 14.30
